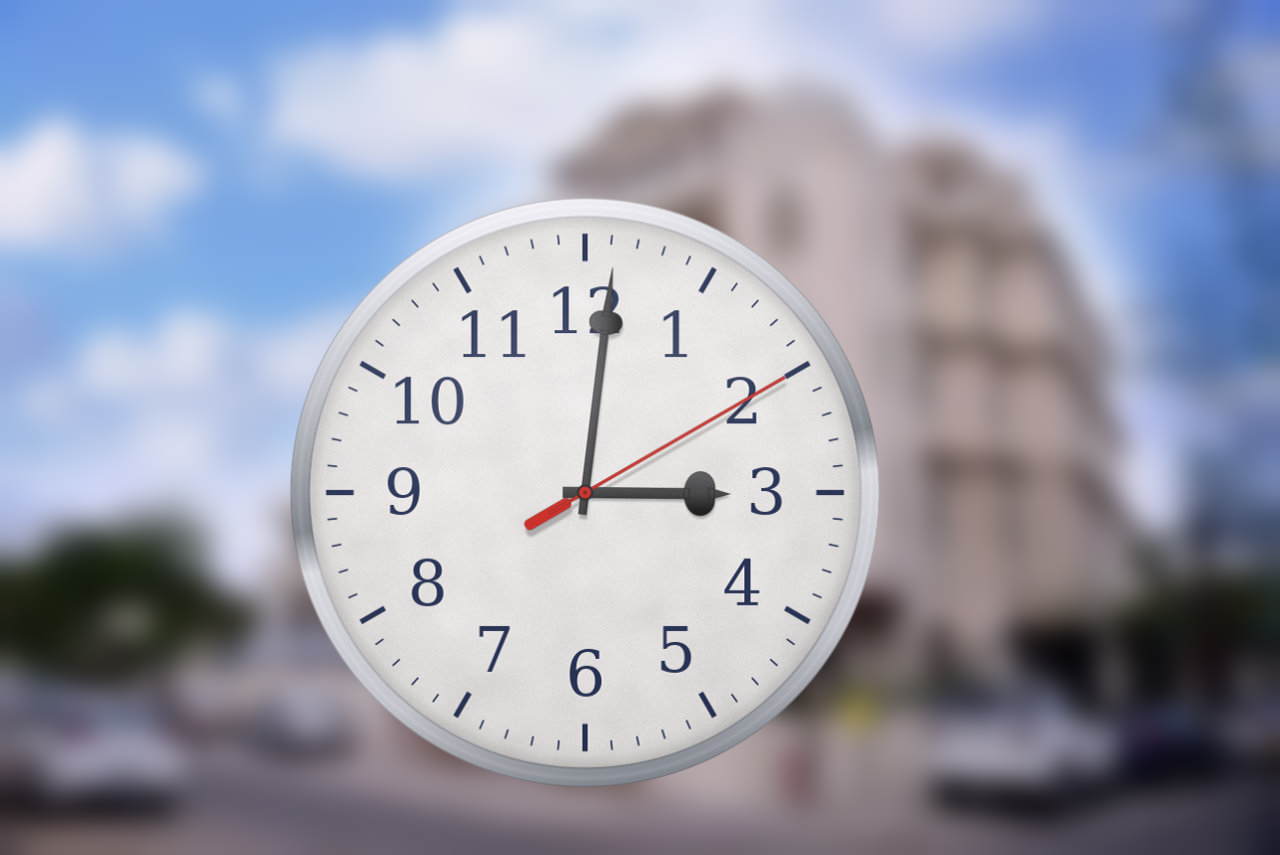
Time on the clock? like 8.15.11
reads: 3.01.10
